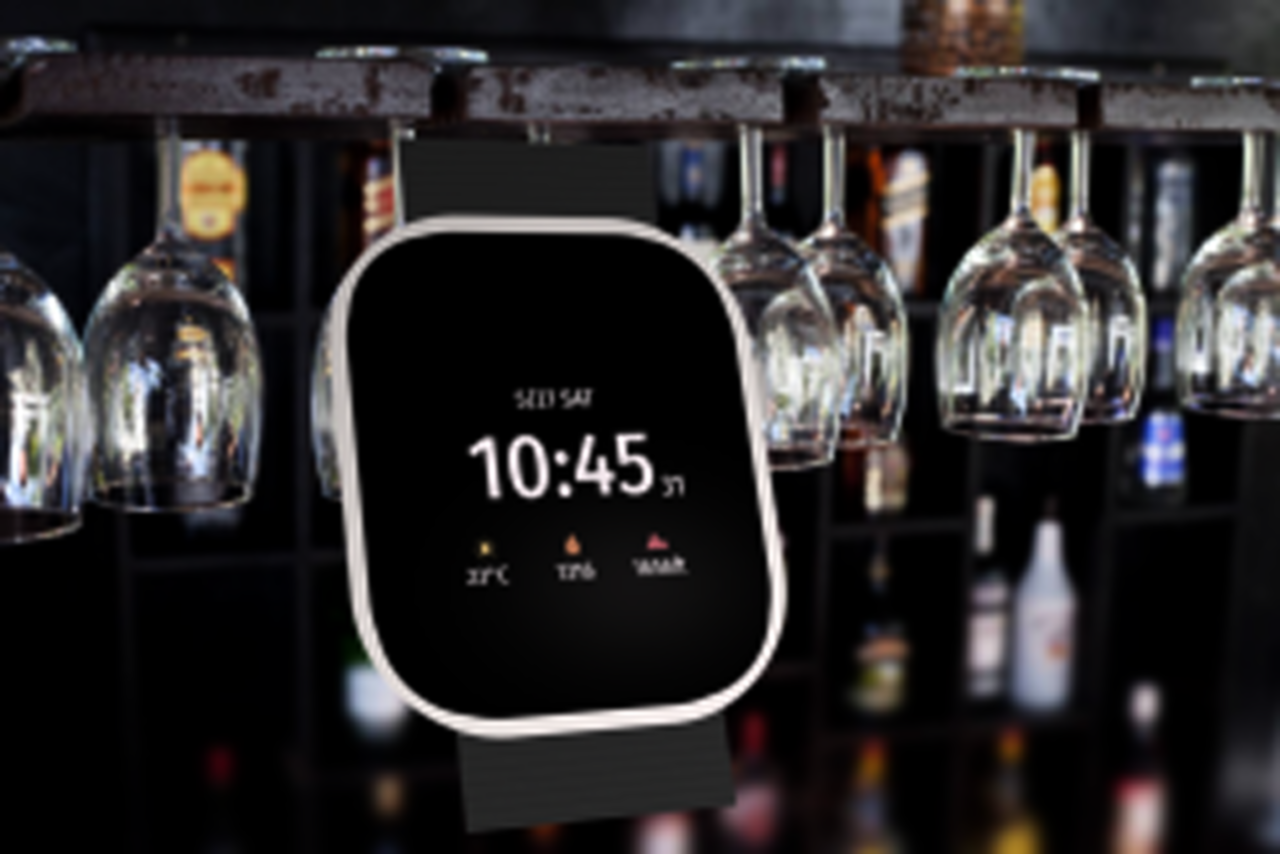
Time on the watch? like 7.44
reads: 10.45
